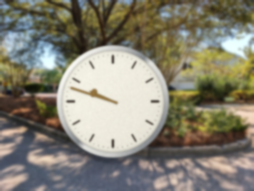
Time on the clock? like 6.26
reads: 9.48
